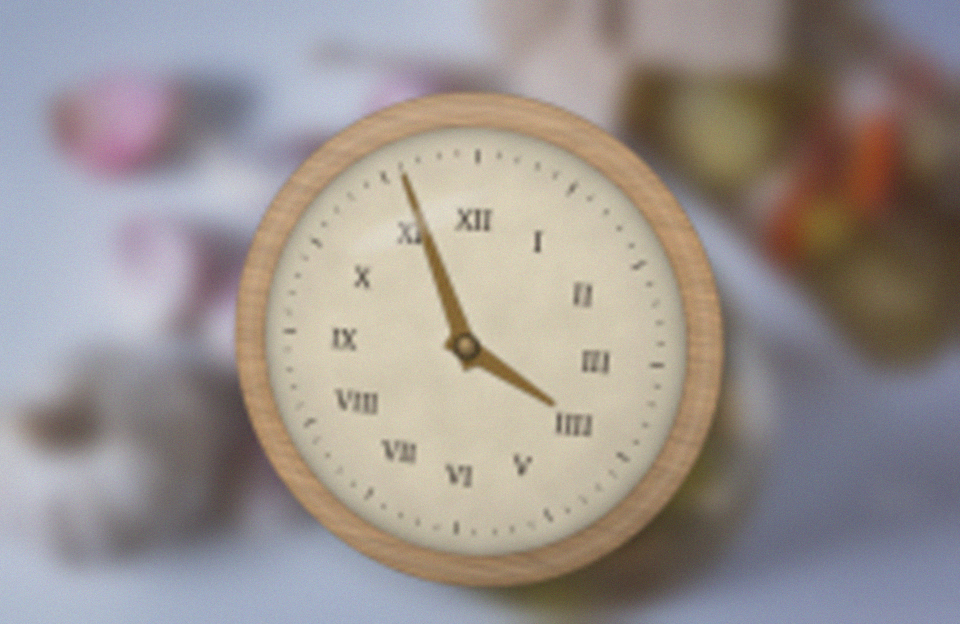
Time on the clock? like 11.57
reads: 3.56
